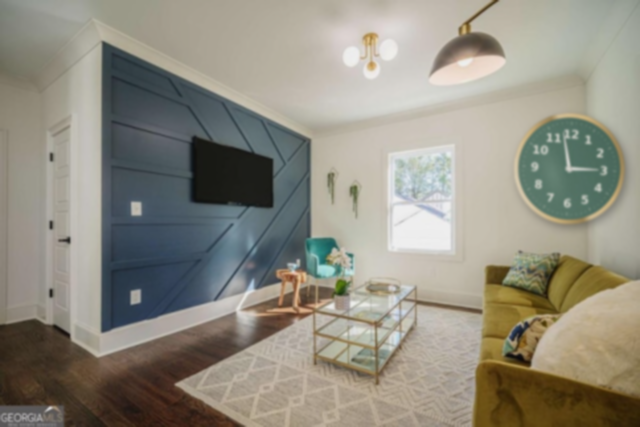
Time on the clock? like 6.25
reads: 2.58
